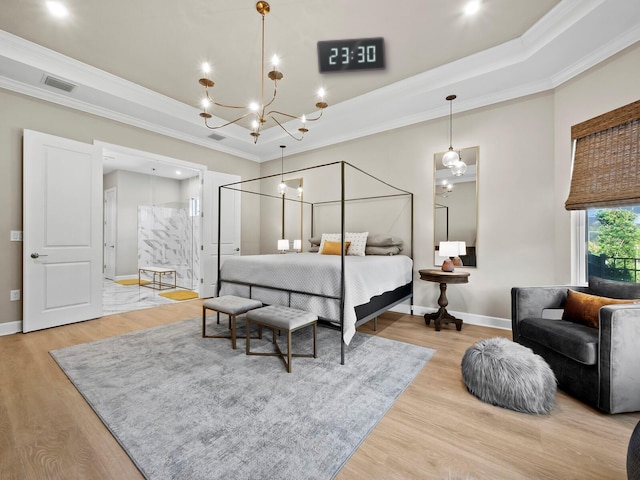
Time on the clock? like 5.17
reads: 23.30
